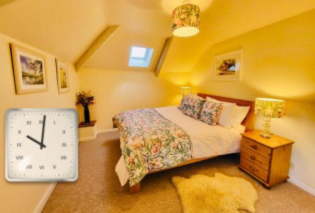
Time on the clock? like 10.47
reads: 10.01
